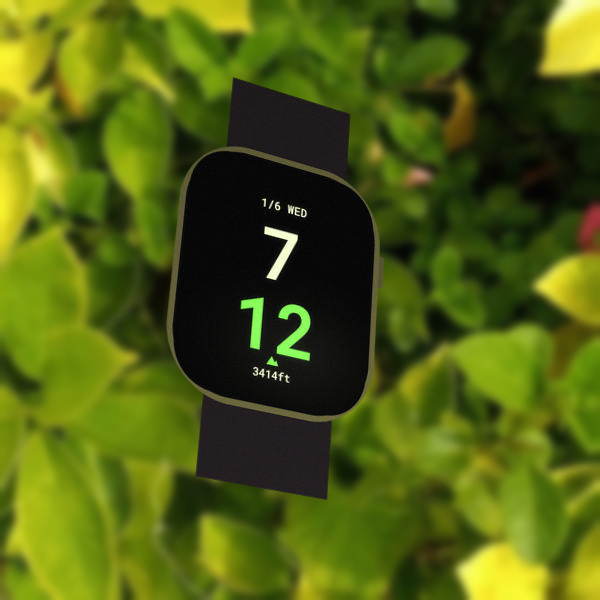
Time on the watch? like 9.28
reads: 7.12
